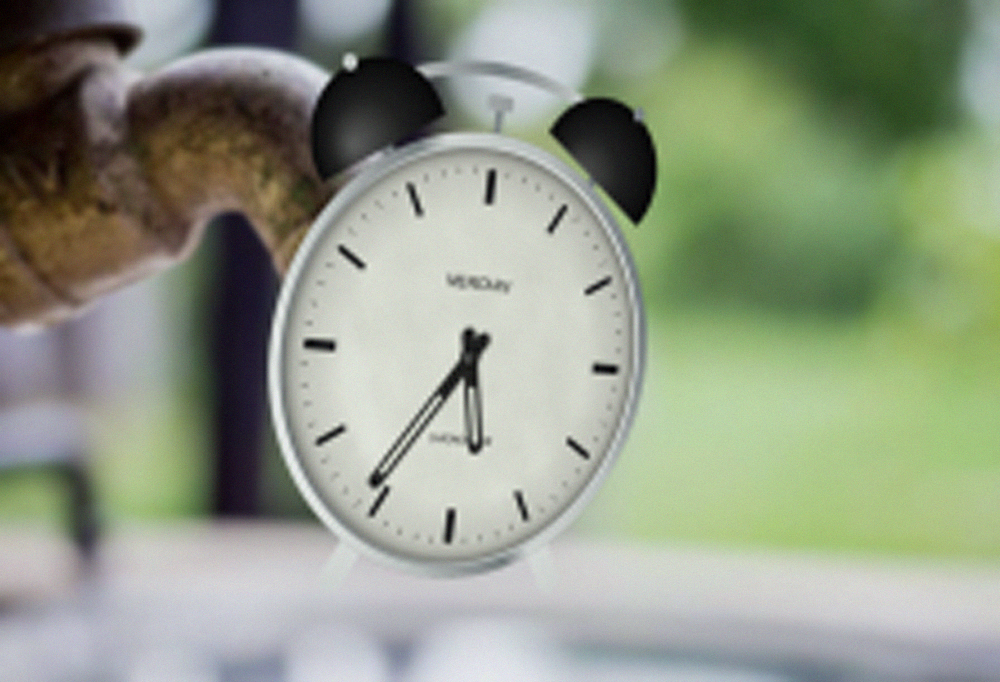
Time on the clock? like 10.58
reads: 5.36
